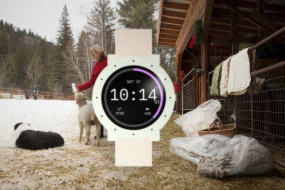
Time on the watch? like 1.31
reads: 10.14
